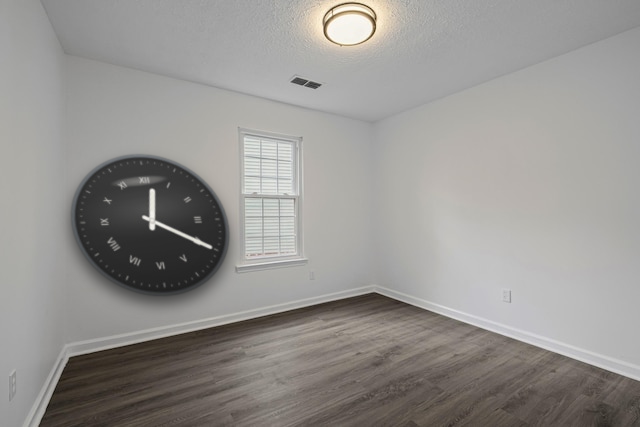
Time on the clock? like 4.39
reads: 12.20
